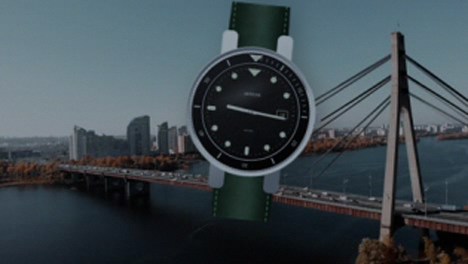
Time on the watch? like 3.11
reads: 9.16
